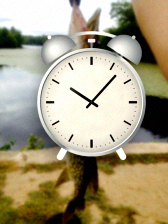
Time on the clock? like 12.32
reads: 10.07
